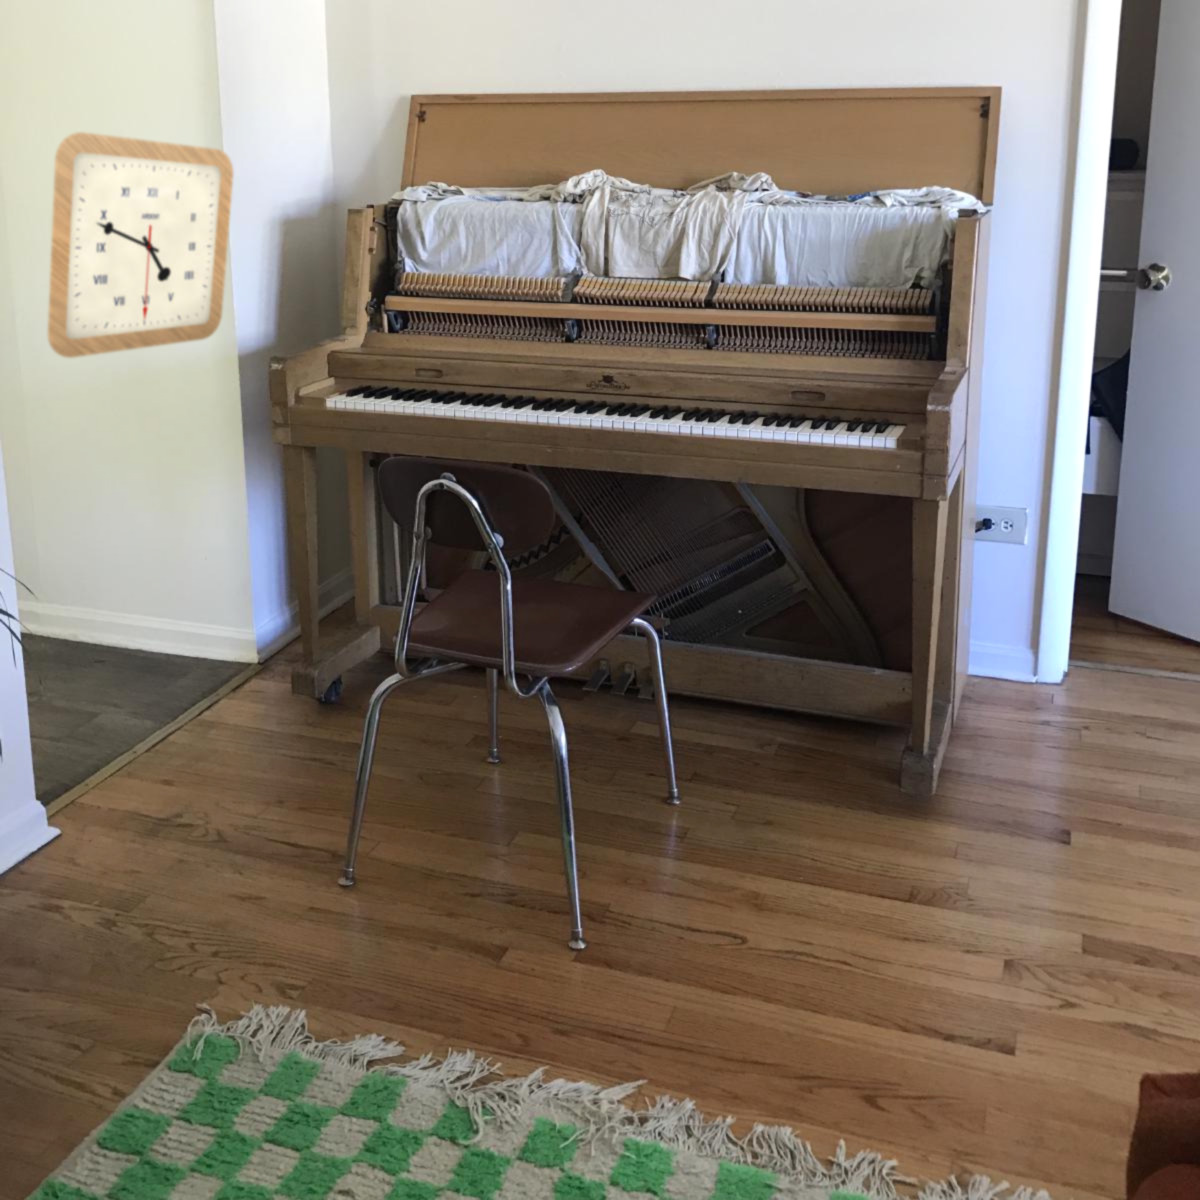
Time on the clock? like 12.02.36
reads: 4.48.30
